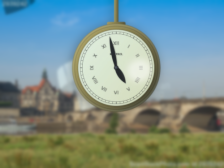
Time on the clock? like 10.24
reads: 4.58
